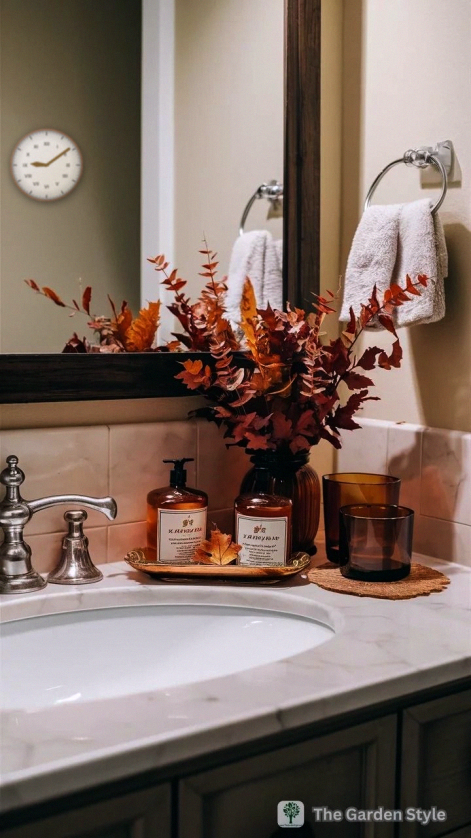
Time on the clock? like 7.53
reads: 9.09
